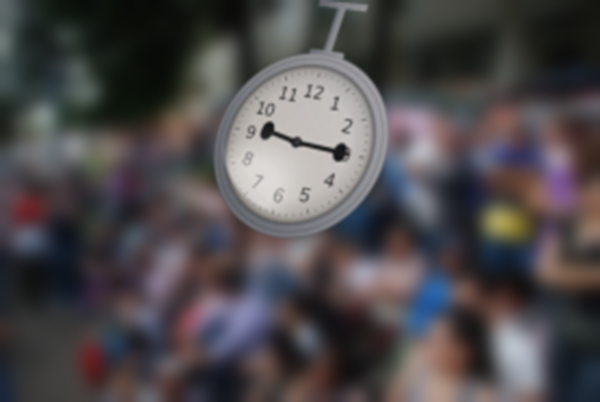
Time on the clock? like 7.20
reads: 9.15
